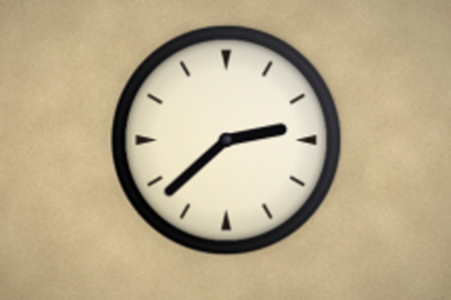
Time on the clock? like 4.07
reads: 2.38
